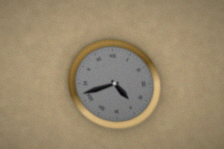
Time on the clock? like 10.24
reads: 4.42
